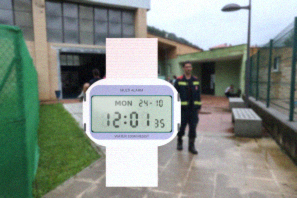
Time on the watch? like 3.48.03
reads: 12.01.35
